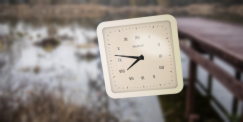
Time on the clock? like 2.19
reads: 7.47
